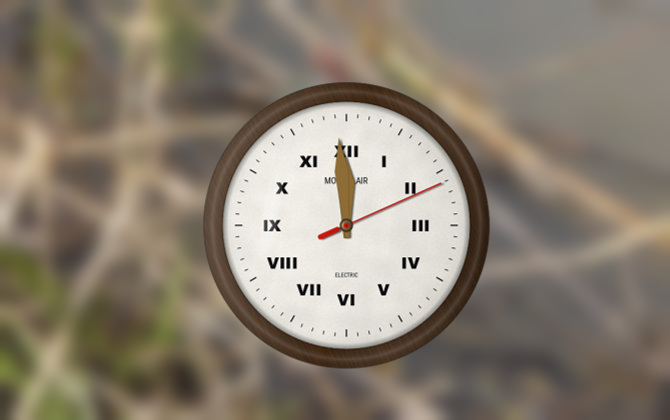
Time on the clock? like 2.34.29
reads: 11.59.11
